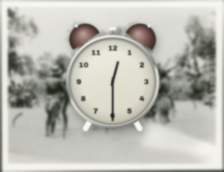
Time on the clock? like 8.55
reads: 12.30
